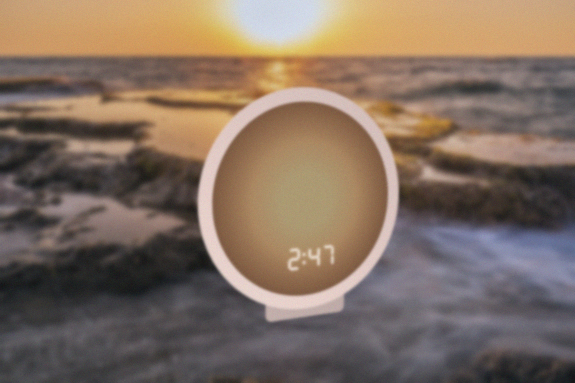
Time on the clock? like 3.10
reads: 2.47
